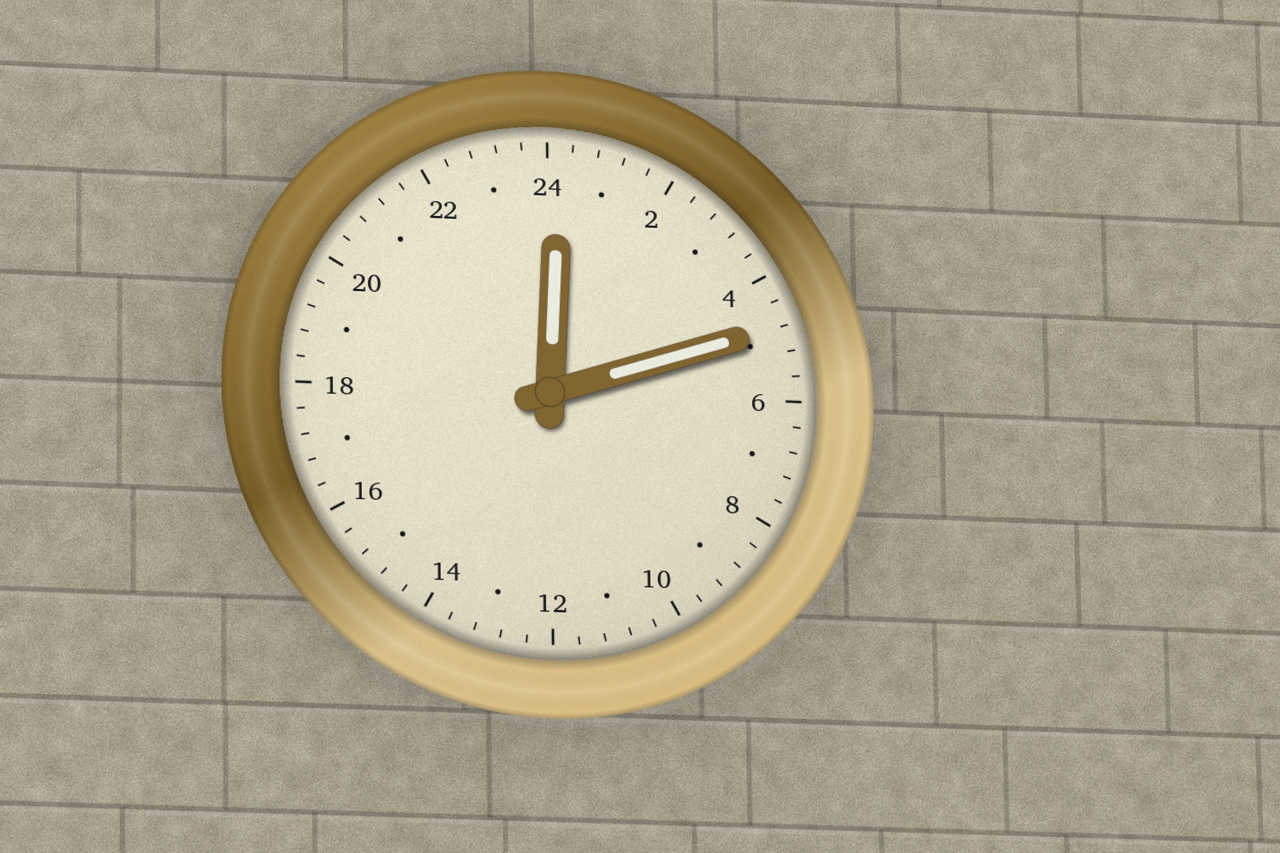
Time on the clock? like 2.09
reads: 0.12
